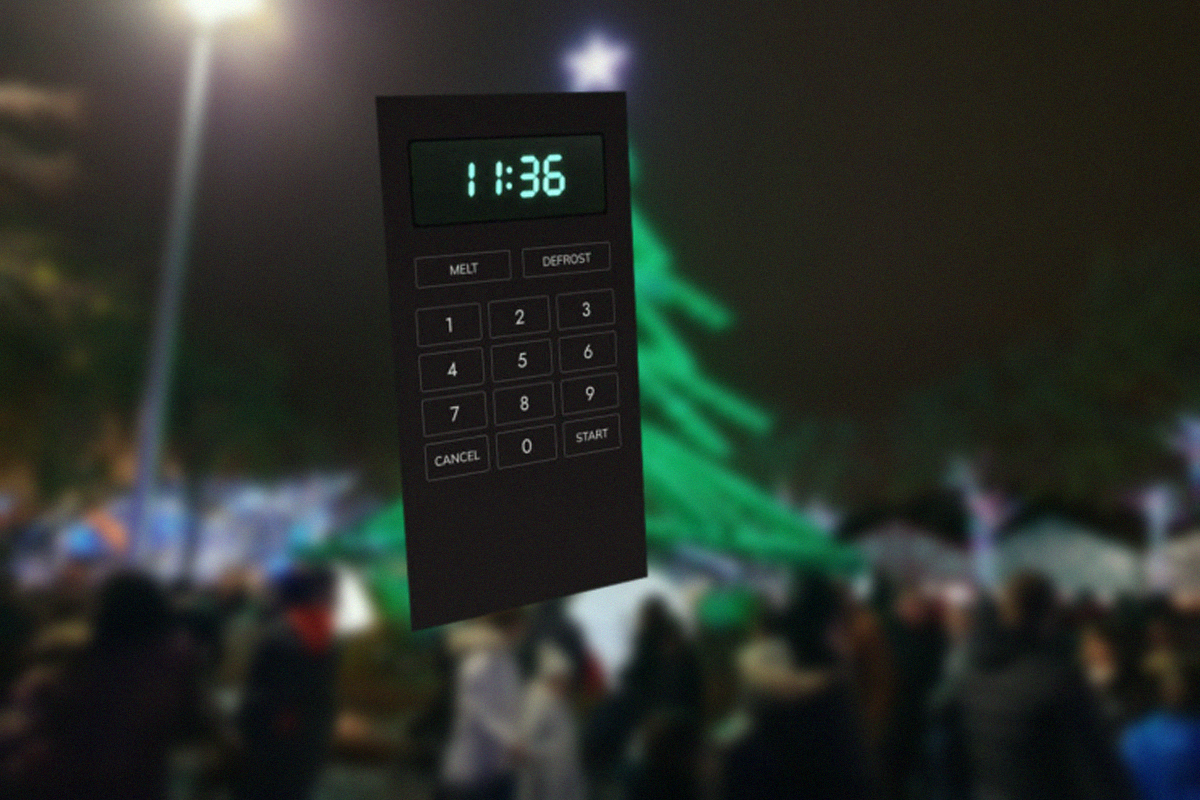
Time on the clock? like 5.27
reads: 11.36
